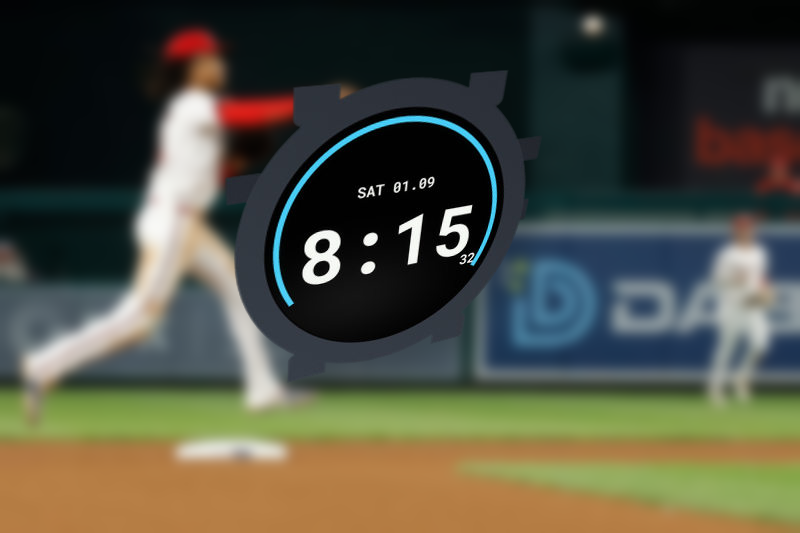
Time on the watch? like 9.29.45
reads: 8.15.32
